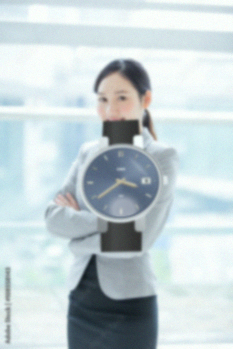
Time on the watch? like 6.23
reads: 3.39
